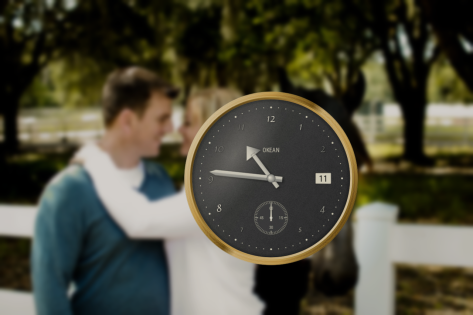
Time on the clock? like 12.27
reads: 10.46
